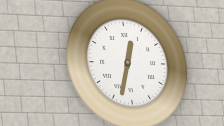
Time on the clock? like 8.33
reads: 12.33
